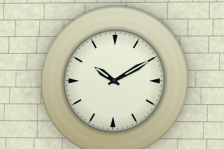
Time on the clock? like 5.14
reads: 10.10
